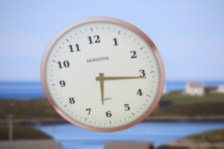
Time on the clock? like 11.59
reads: 6.16
